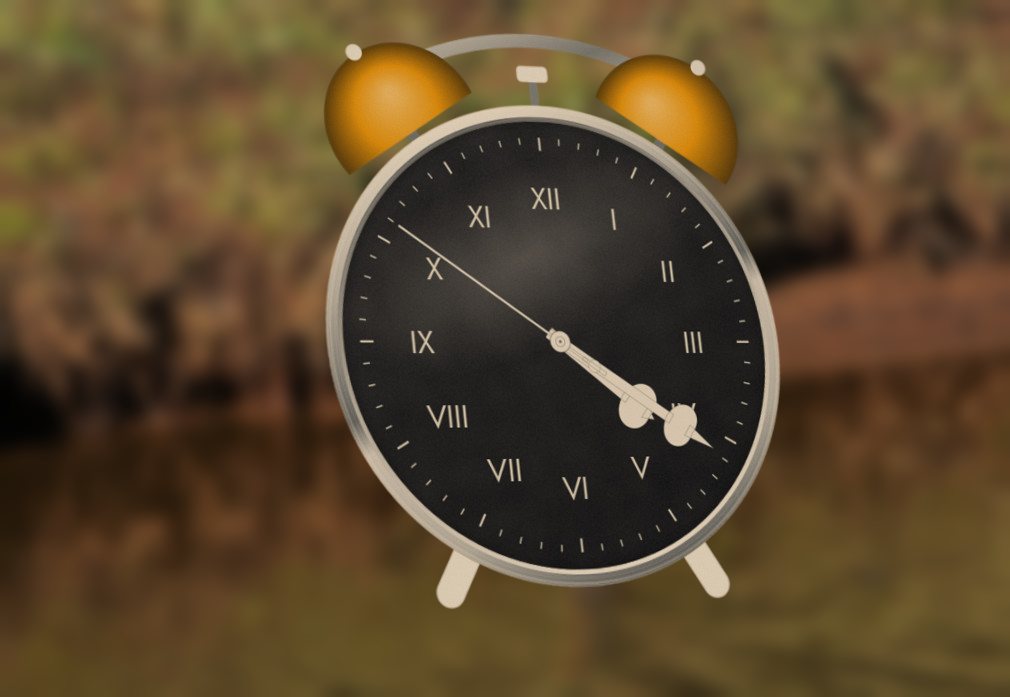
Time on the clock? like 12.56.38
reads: 4.20.51
